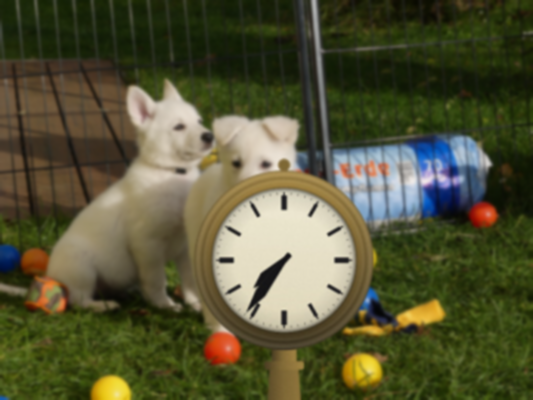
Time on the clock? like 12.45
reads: 7.36
